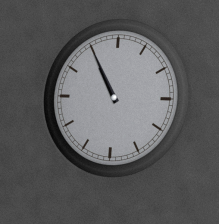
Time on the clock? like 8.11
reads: 10.55
